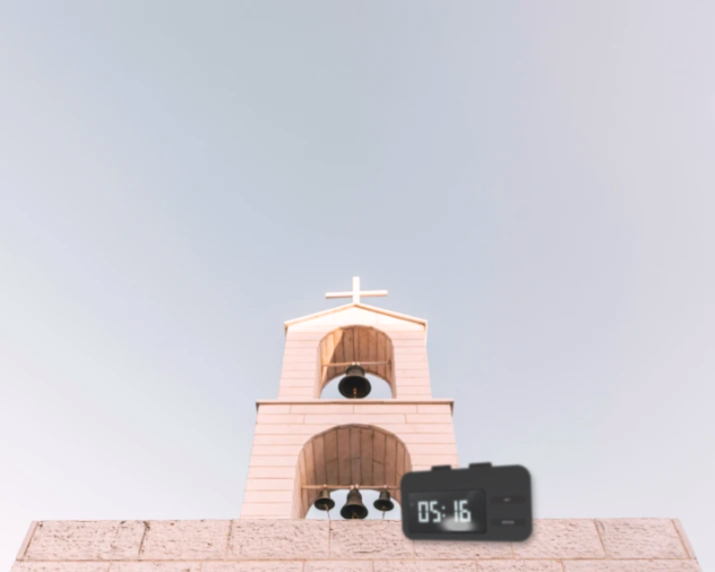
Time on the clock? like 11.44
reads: 5.16
